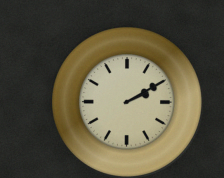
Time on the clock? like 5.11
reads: 2.10
